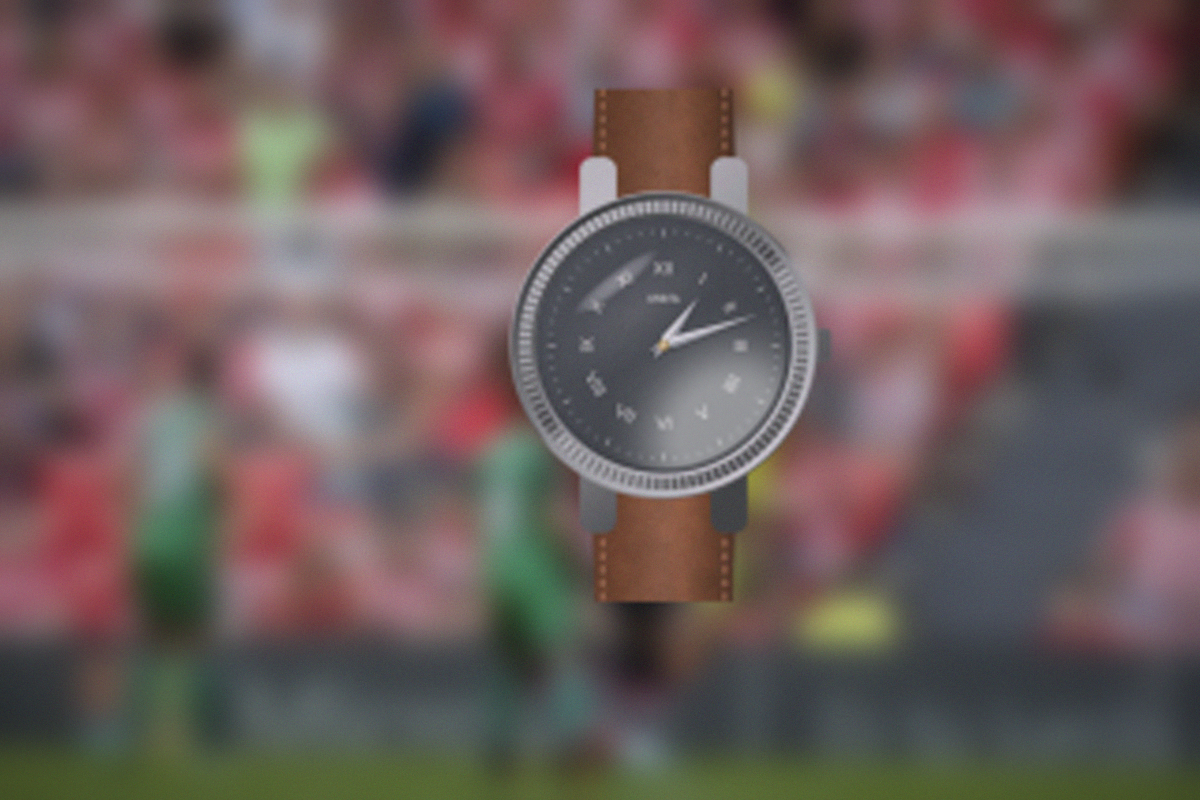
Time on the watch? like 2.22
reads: 1.12
